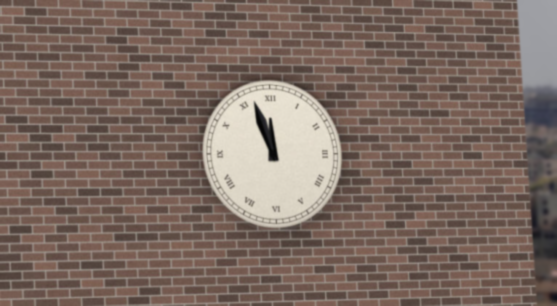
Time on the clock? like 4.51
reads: 11.57
